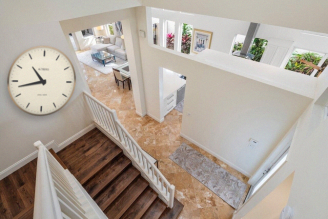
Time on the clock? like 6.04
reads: 10.43
